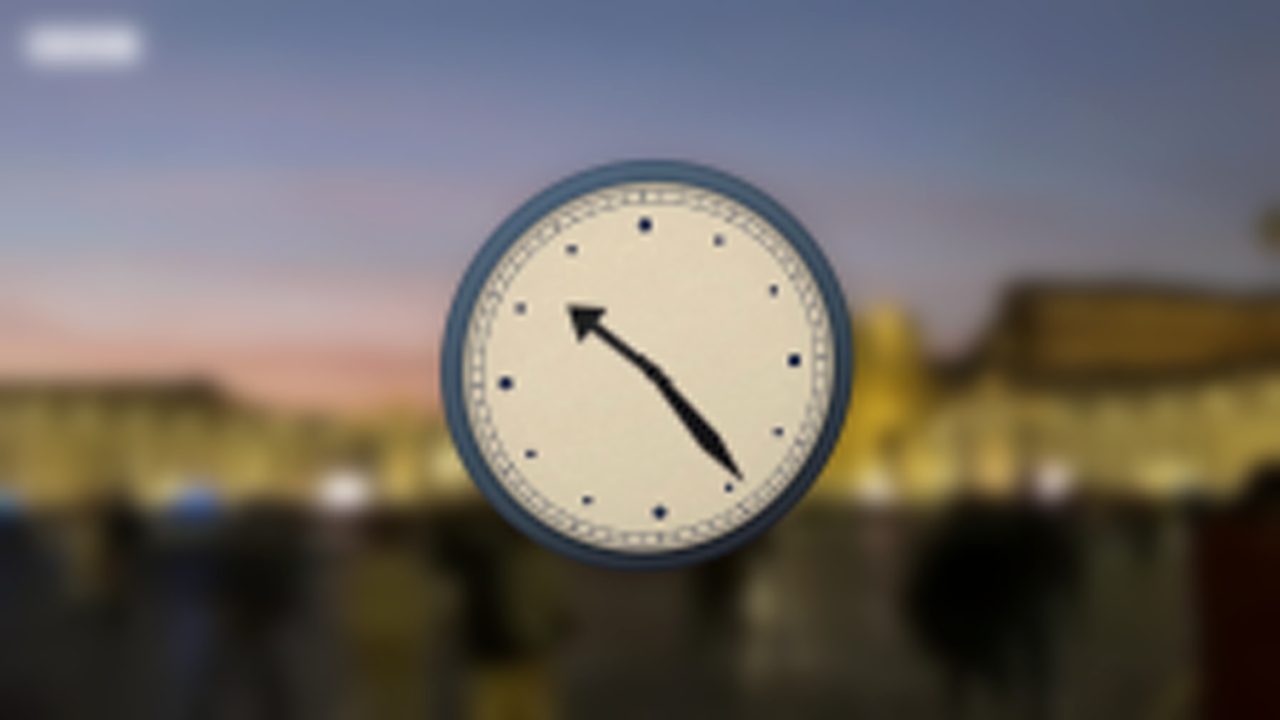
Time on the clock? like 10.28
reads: 10.24
